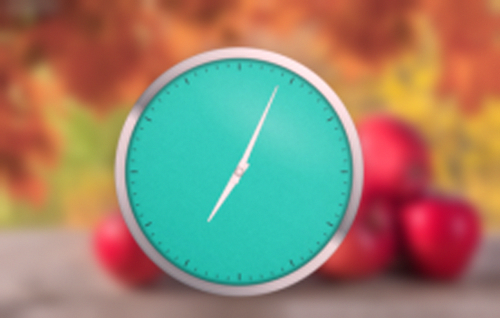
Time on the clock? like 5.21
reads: 7.04
